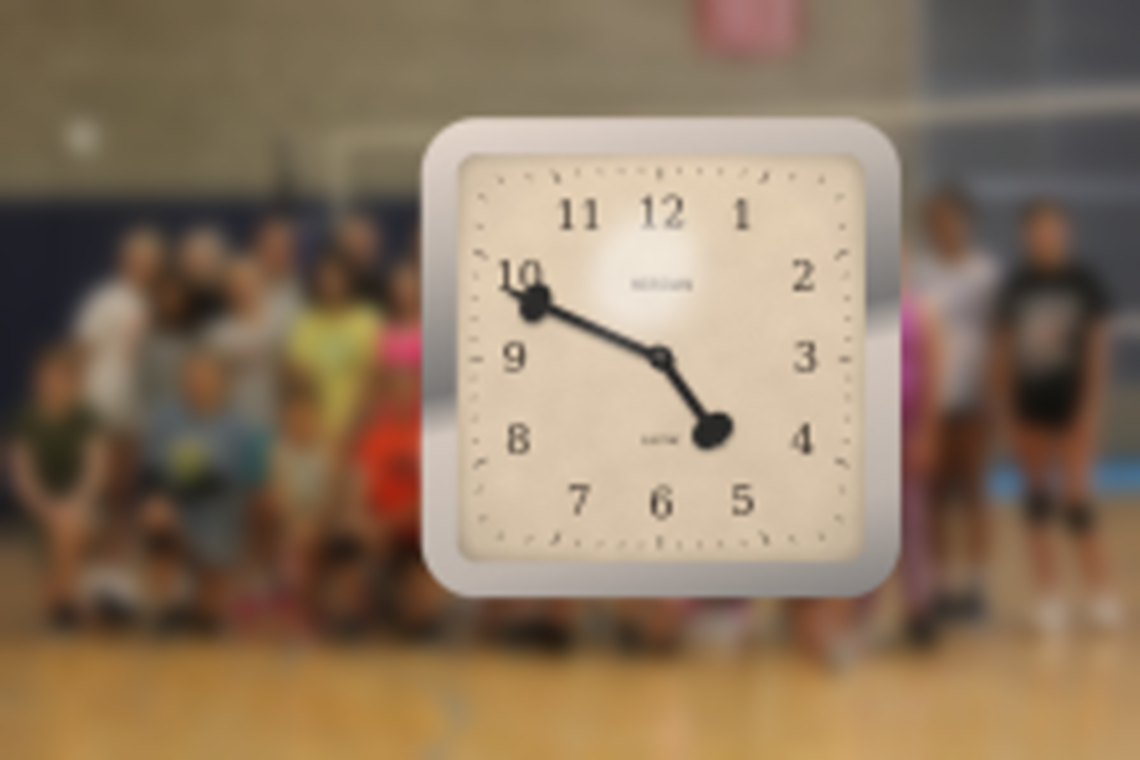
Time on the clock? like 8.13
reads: 4.49
